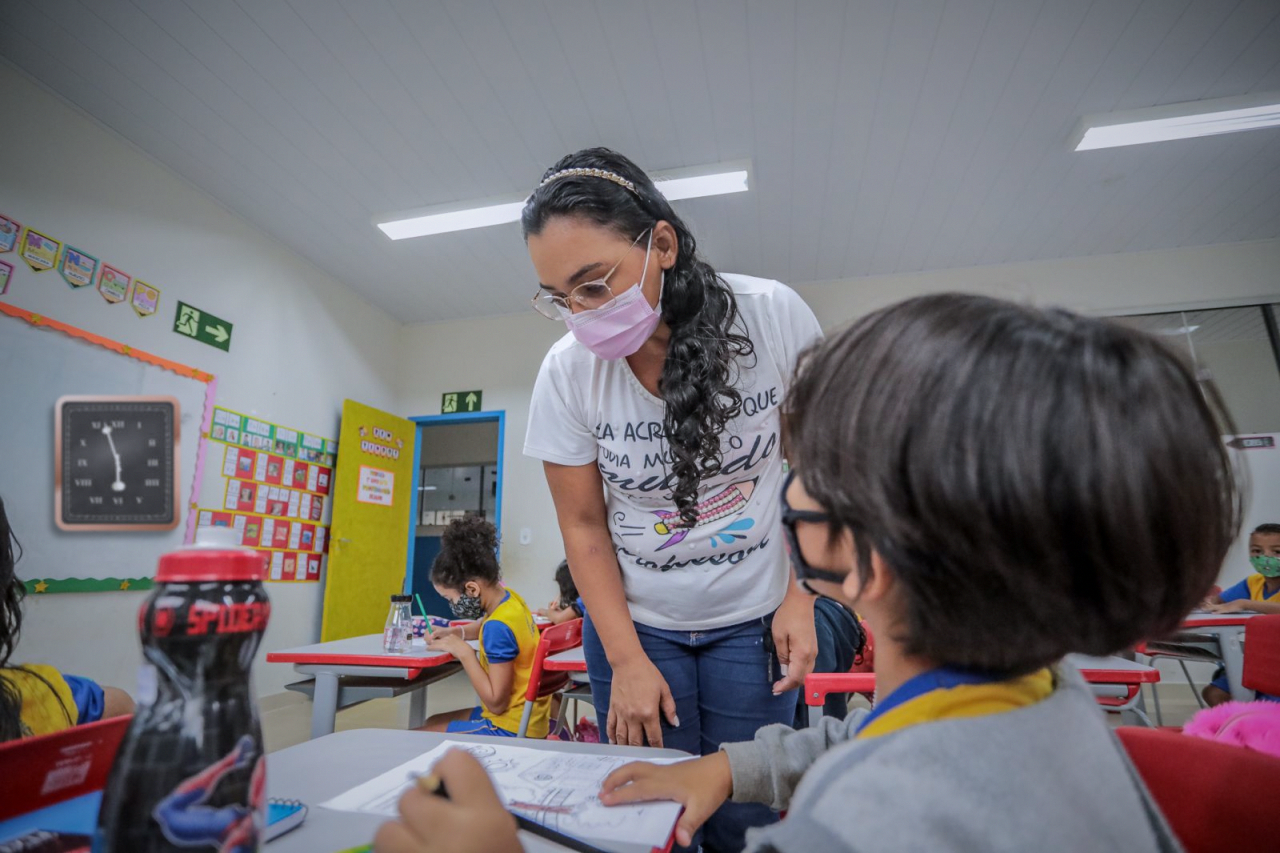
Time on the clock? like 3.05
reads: 5.57
